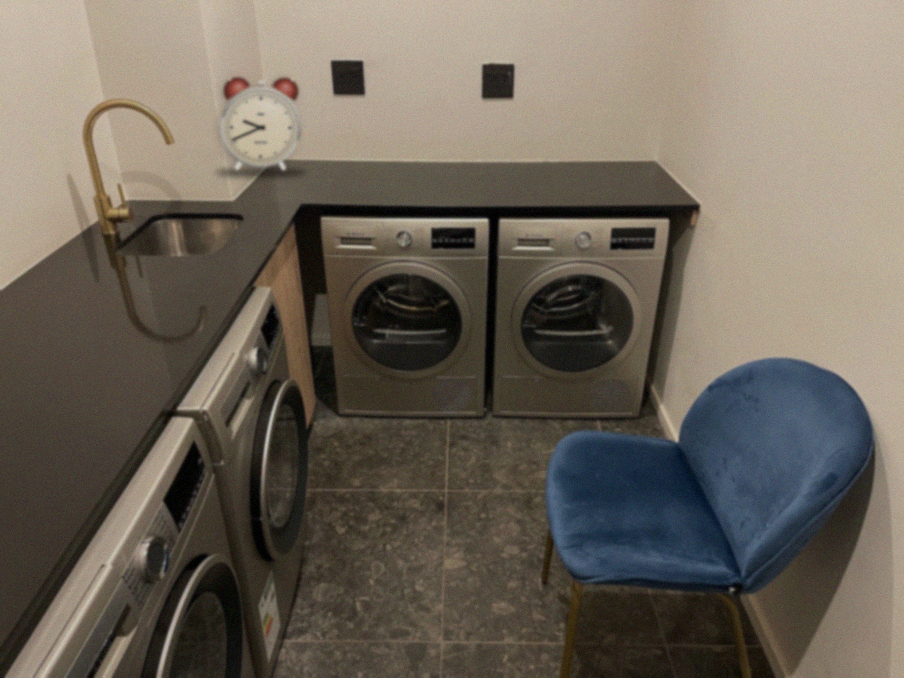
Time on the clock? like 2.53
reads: 9.41
